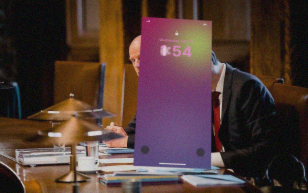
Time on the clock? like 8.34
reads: 1.54
